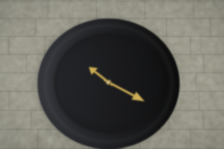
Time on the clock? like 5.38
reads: 10.20
